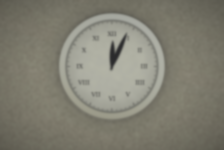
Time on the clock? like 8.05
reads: 12.04
